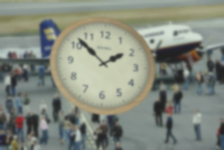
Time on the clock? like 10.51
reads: 1.52
